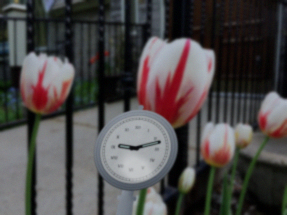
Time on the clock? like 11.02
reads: 9.12
